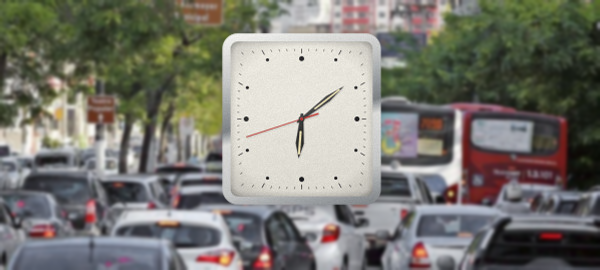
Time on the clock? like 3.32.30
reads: 6.08.42
